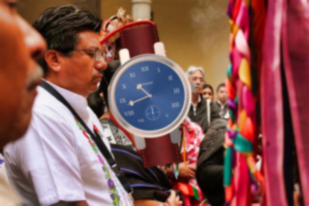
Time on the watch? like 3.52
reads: 10.43
